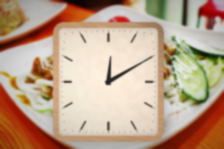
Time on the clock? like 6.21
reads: 12.10
